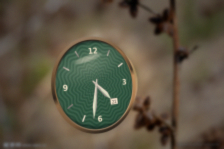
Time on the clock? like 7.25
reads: 4.32
